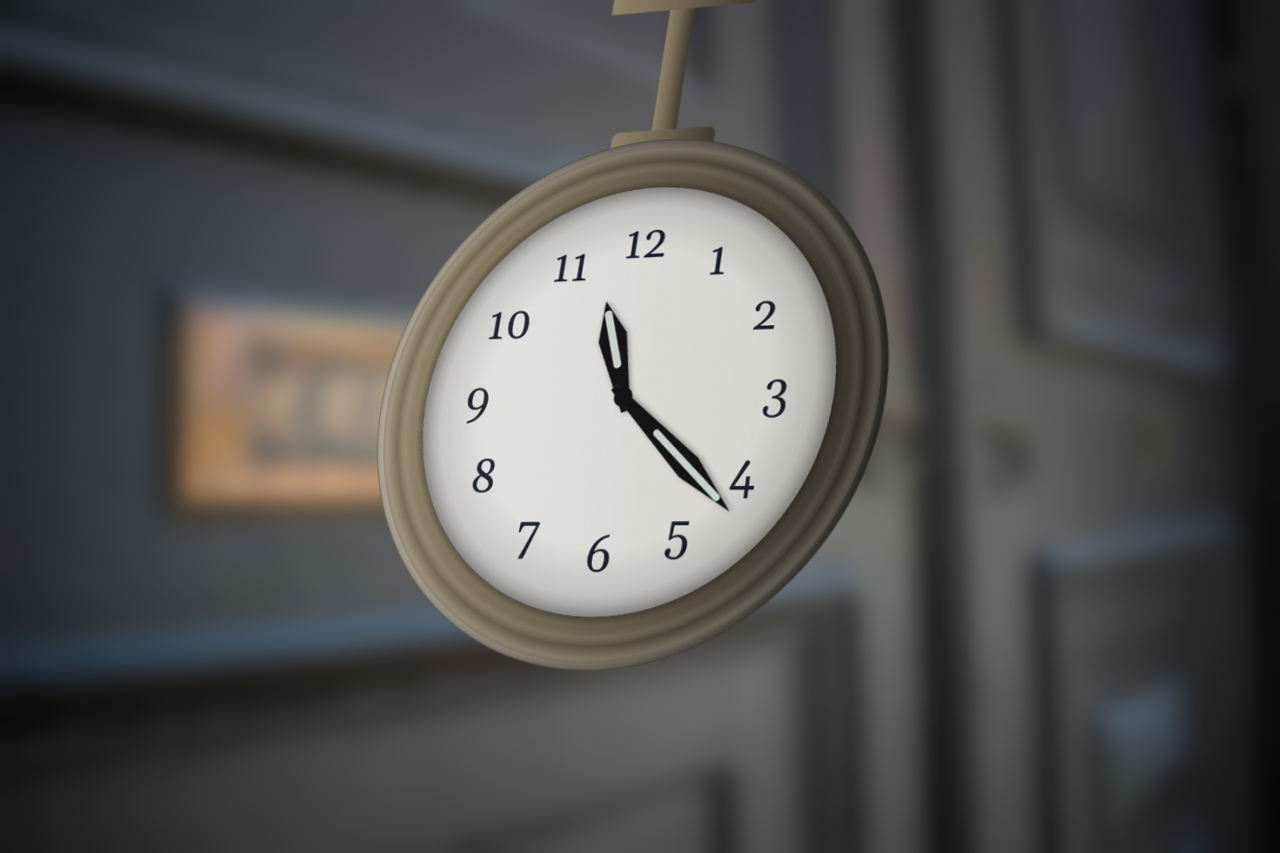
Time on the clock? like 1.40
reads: 11.22
